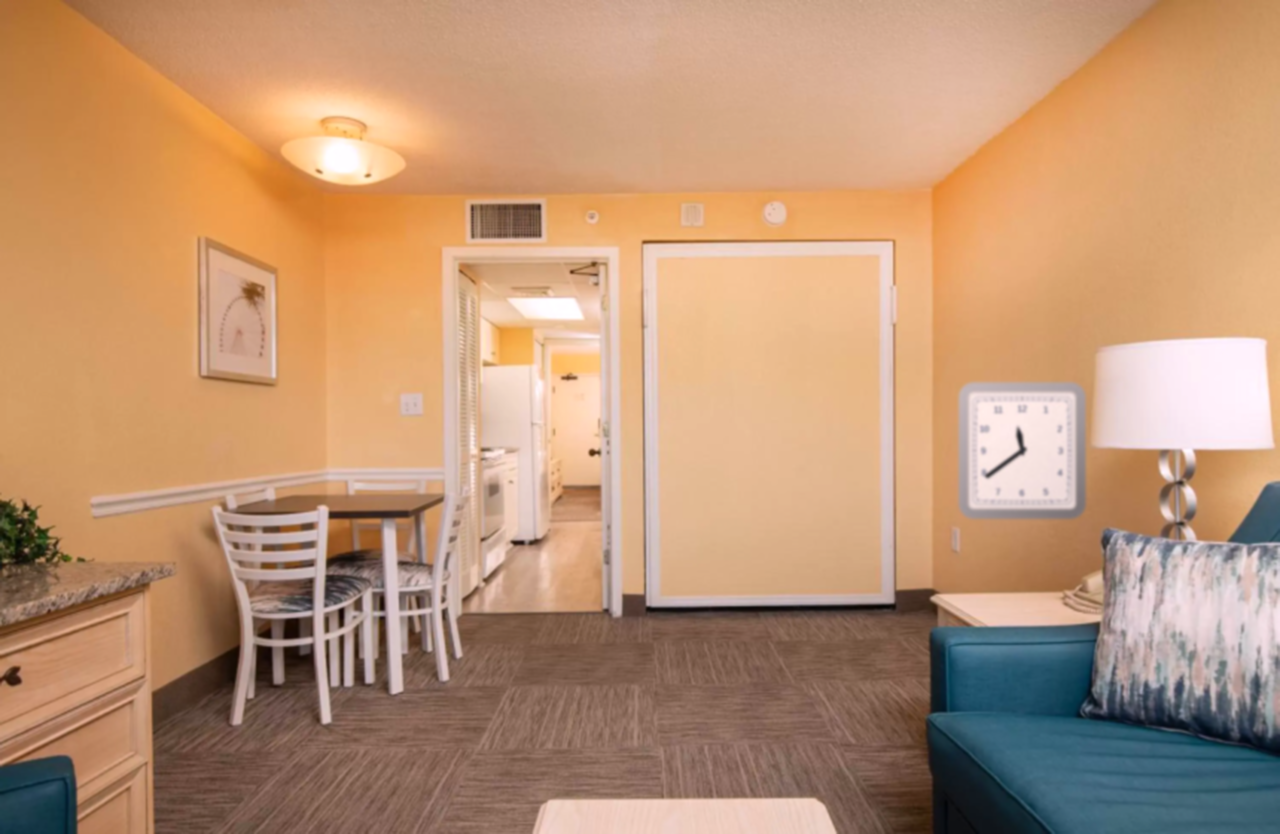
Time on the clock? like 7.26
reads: 11.39
